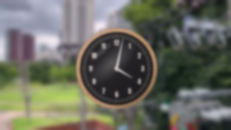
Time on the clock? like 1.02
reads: 4.02
